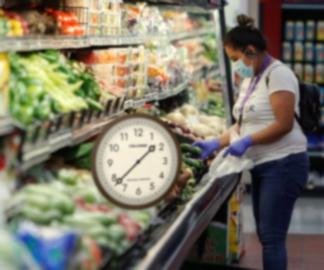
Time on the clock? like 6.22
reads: 1.38
